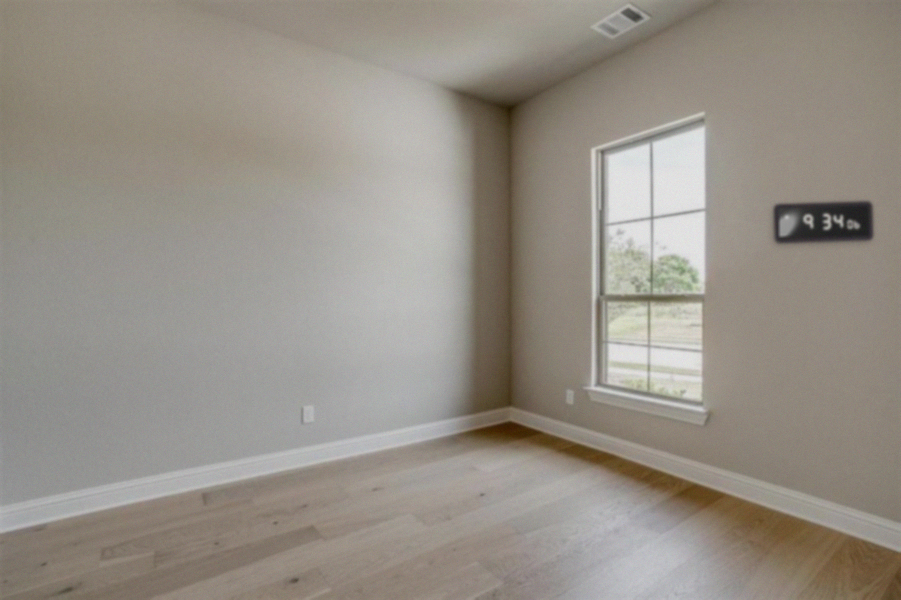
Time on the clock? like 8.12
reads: 9.34
